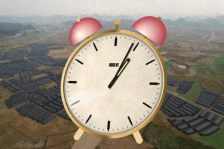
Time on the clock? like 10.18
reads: 1.04
